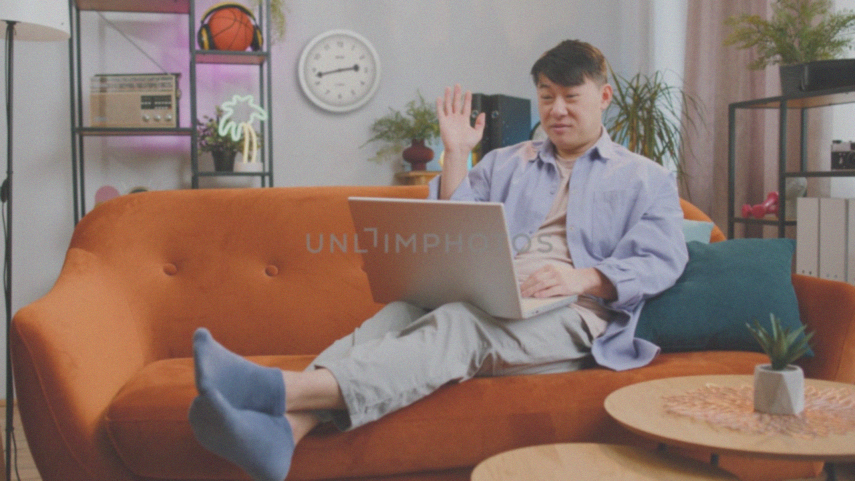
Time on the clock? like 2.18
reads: 2.43
